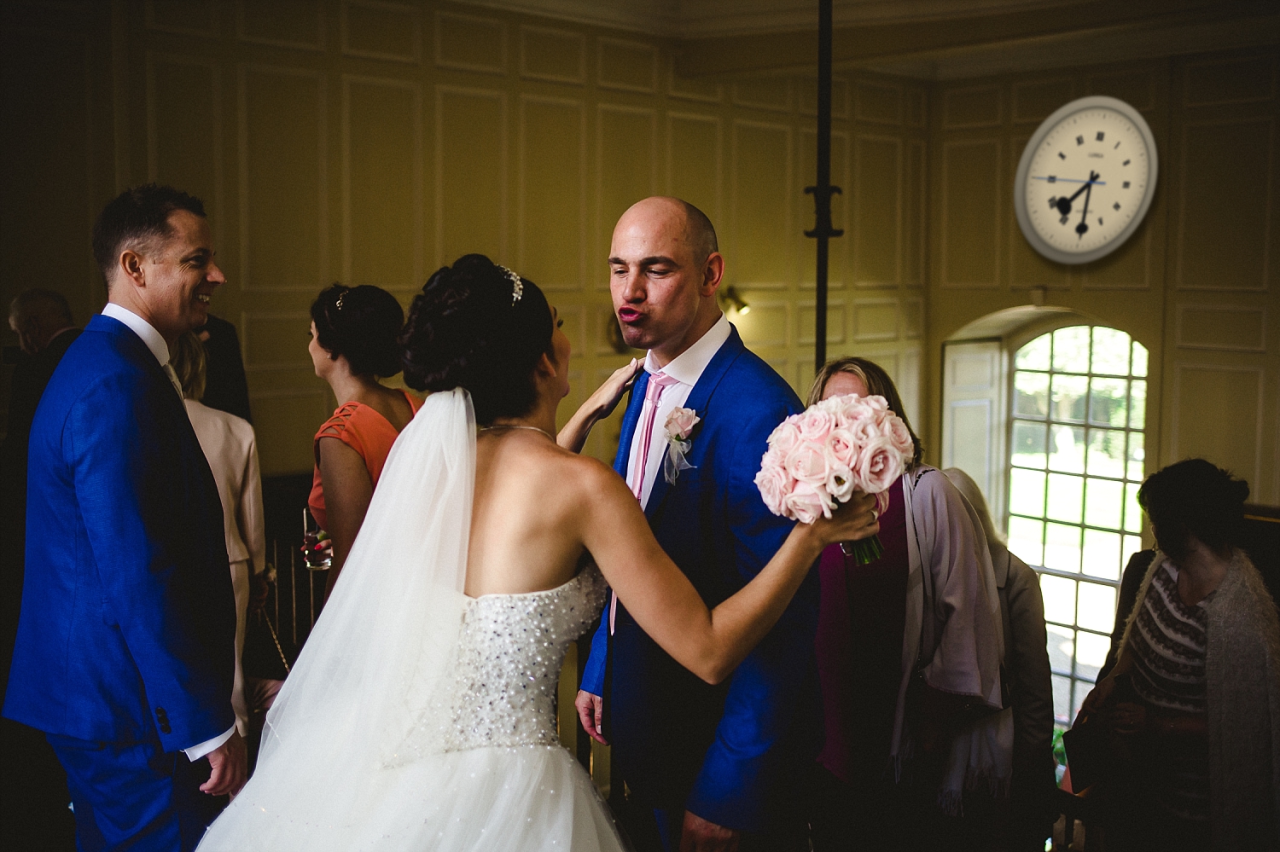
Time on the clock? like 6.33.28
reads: 7.29.45
